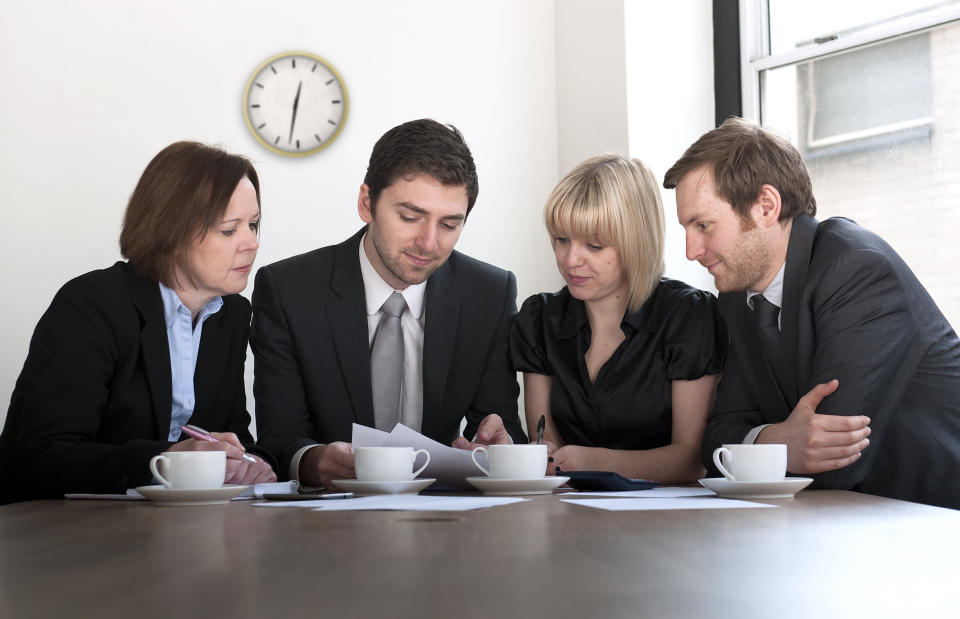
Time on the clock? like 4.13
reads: 12.32
